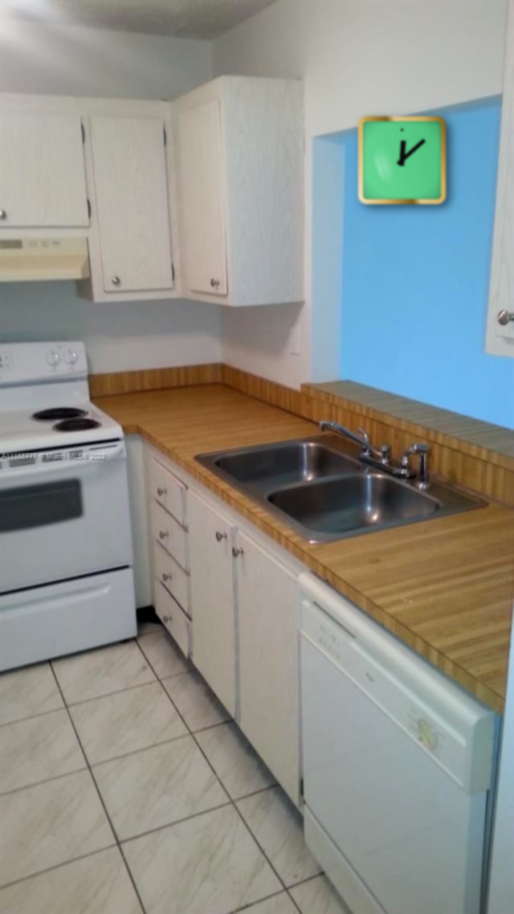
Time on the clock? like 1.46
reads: 12.08
